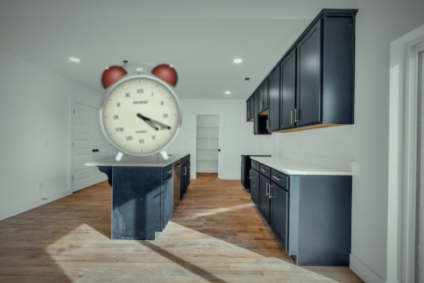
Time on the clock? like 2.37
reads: 4.19
